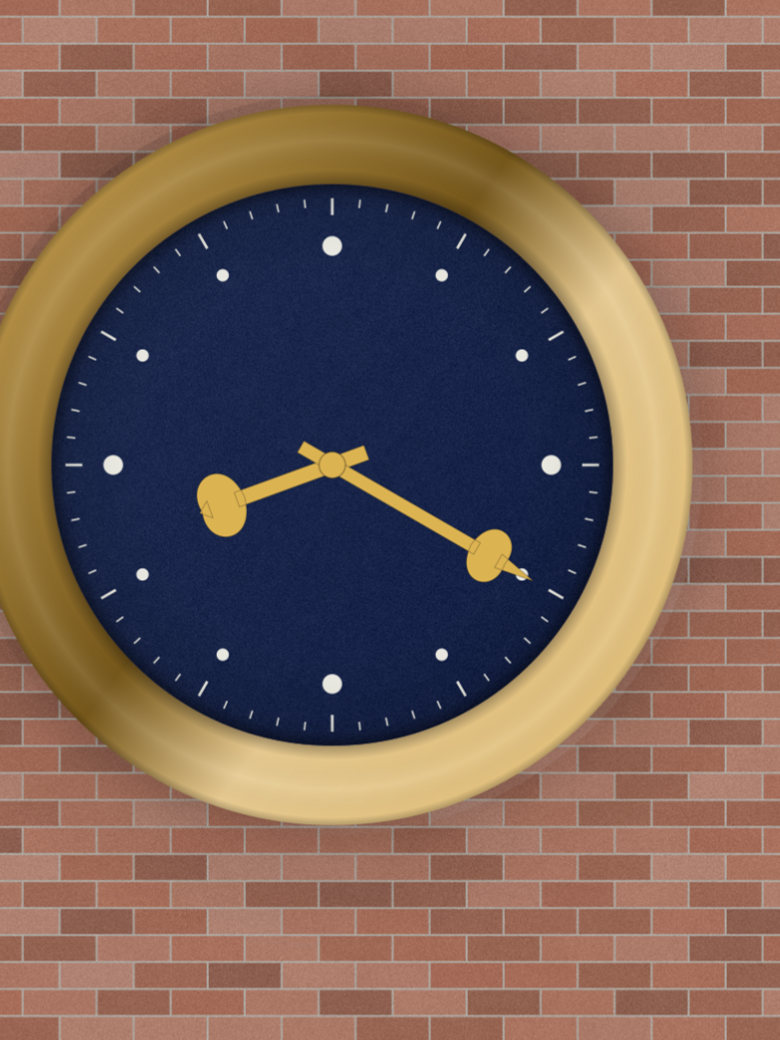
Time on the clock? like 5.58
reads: 8.20
